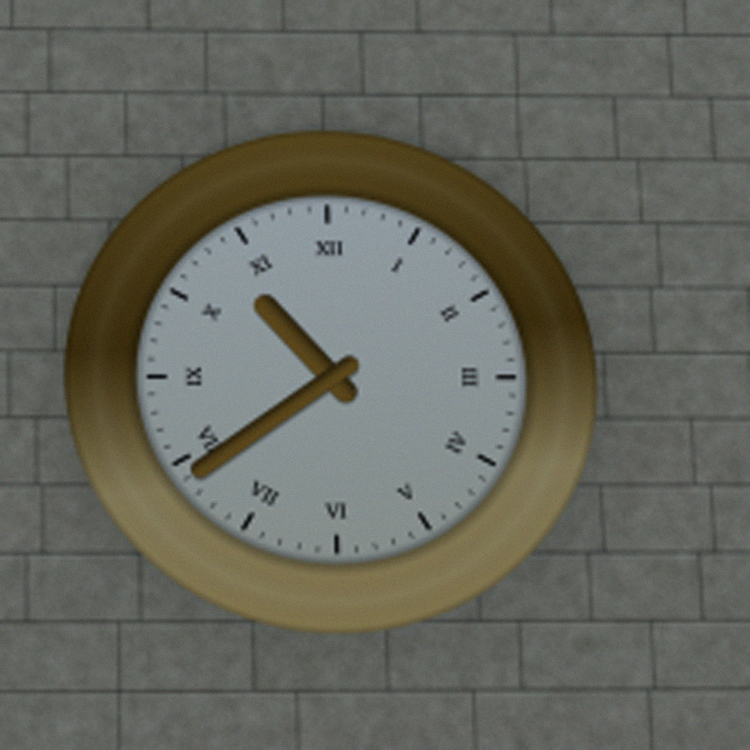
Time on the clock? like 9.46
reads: 10.39
